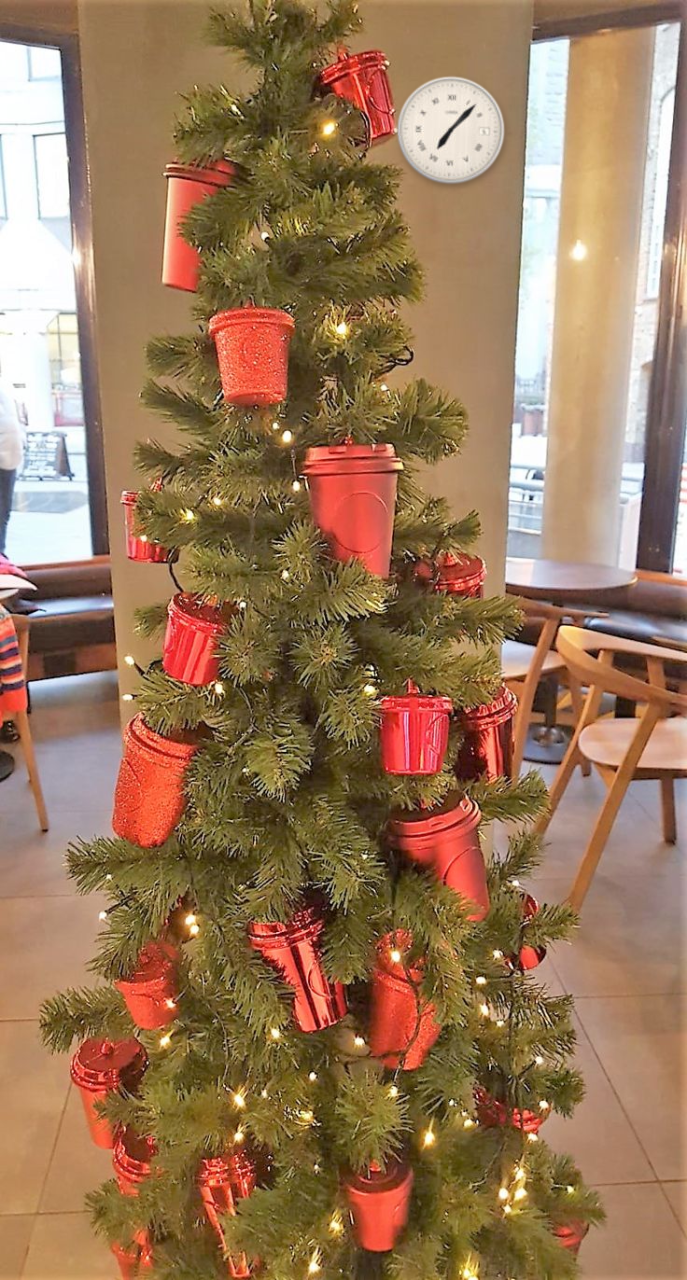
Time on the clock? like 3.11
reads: 7.07
